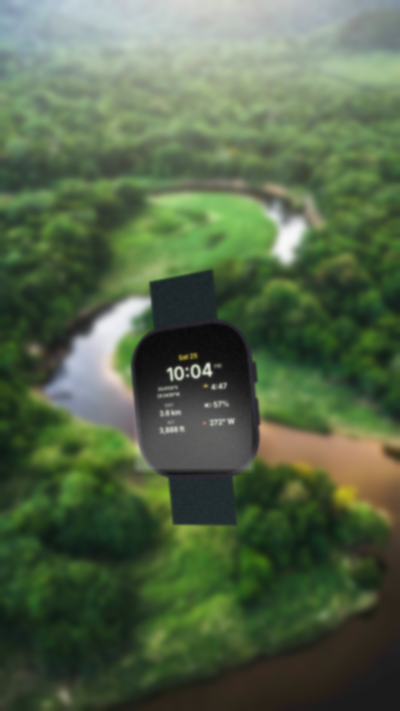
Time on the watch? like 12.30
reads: 10.04
